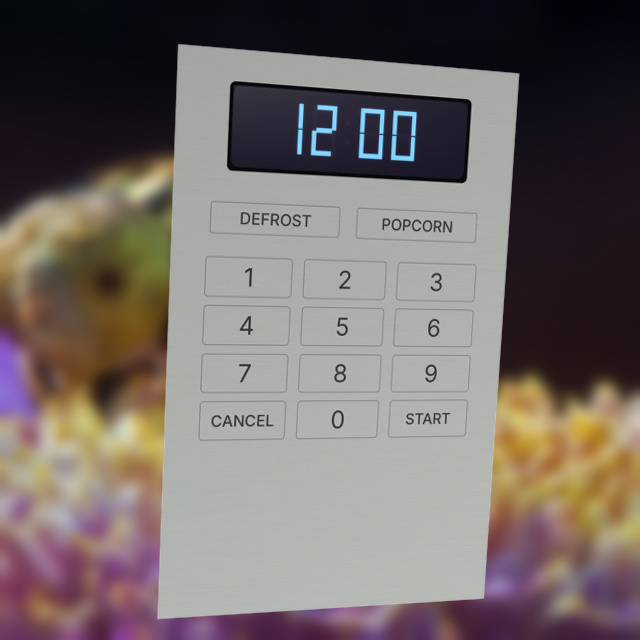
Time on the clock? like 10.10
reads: 12.00
